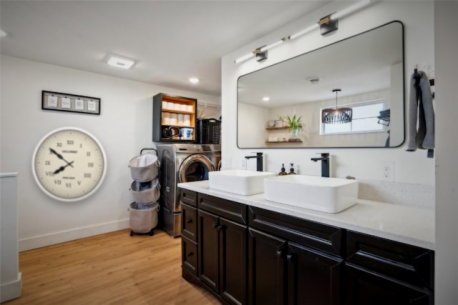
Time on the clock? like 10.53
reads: 7.51
